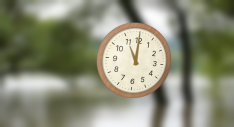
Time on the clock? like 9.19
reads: 11.00
